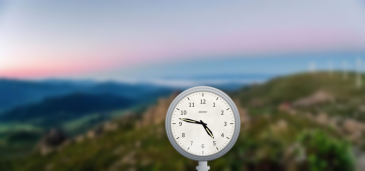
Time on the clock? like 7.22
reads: 4.47
